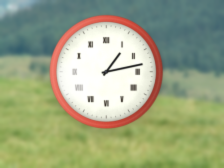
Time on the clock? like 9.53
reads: 1.13
